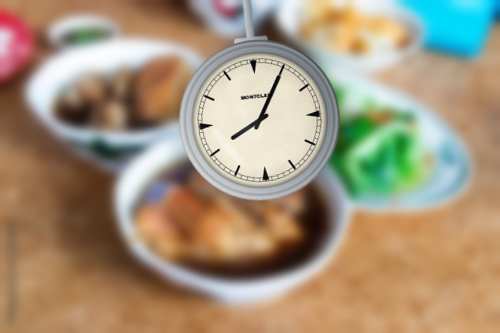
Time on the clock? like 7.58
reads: 8.05
